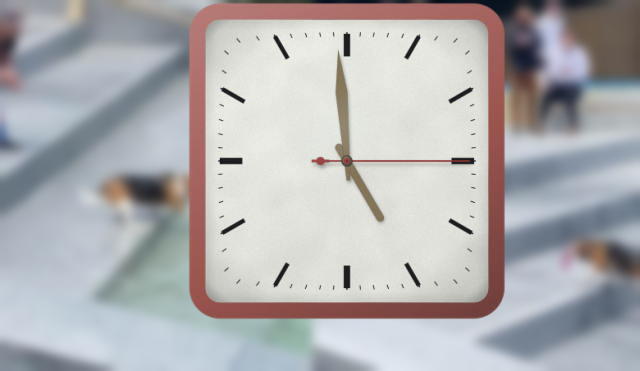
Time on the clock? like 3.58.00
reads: 4.59.15
